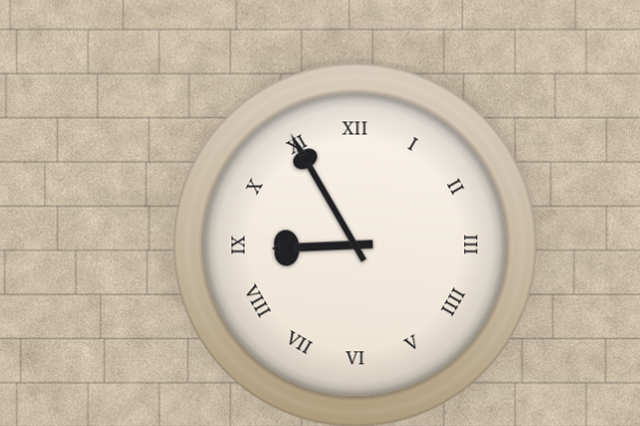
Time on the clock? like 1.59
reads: 8.55
